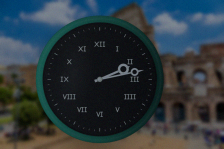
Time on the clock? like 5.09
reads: 2.13
